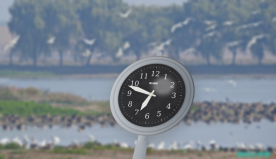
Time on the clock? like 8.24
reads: 6.48
